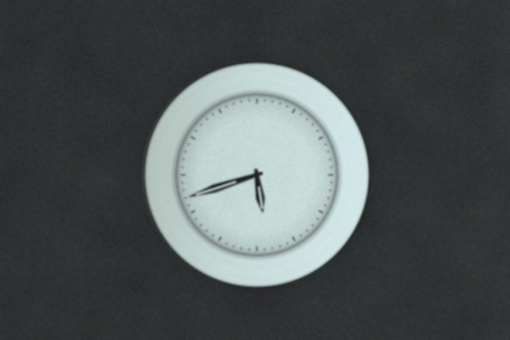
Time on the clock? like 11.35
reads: 5.42
